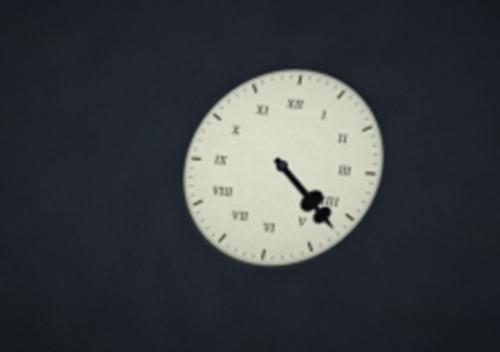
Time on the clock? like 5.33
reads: 4.22
